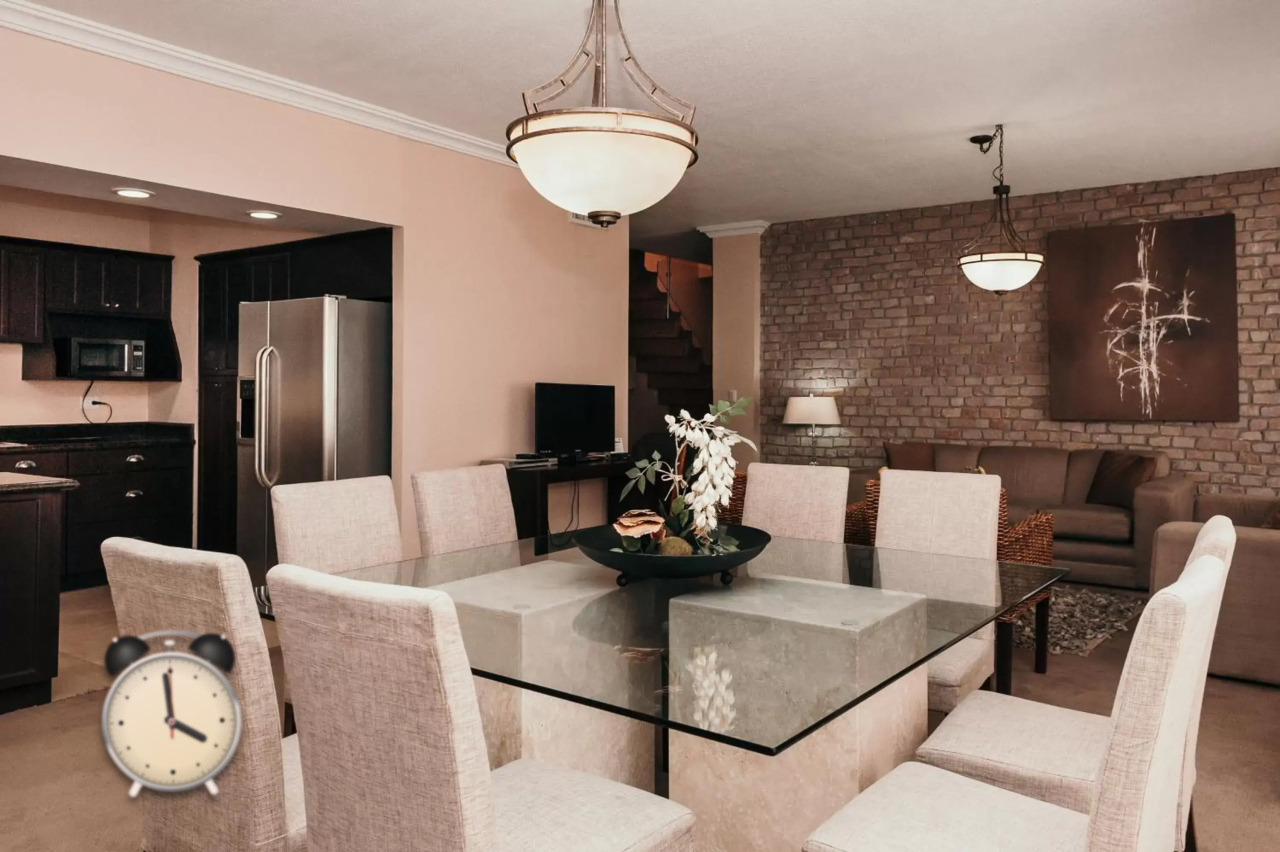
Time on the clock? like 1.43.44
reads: 3.59.00
